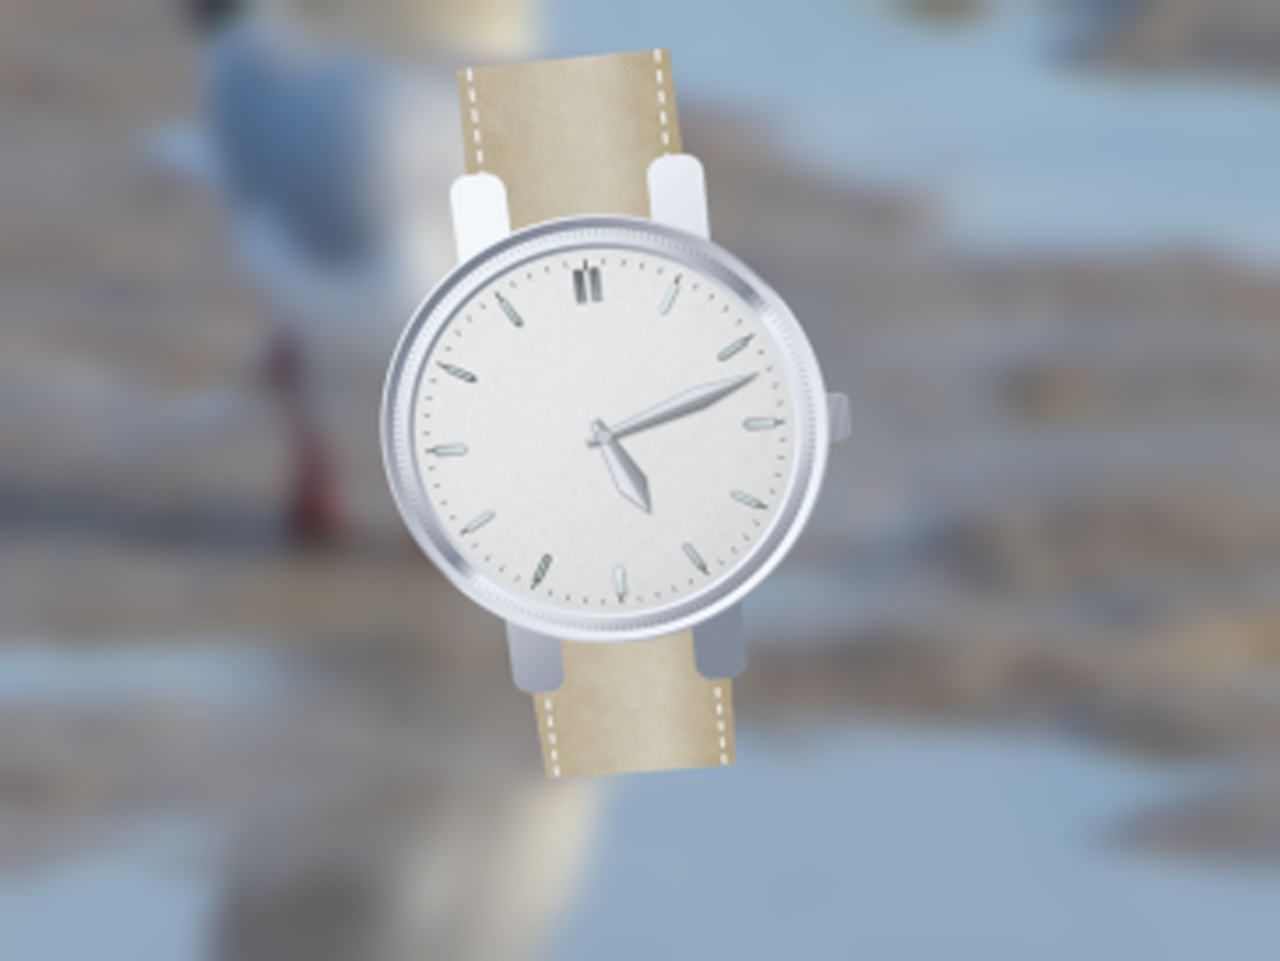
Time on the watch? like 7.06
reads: 5.12
